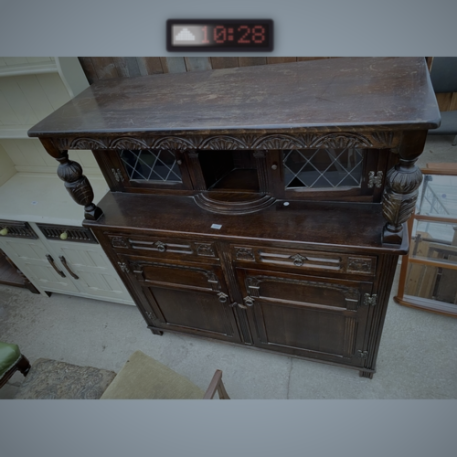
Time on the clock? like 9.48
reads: 10.28
